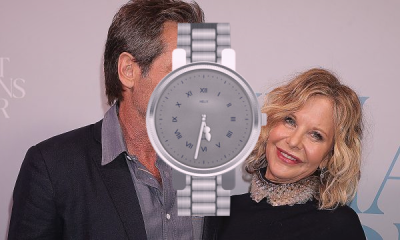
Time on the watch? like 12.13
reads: 5.32
